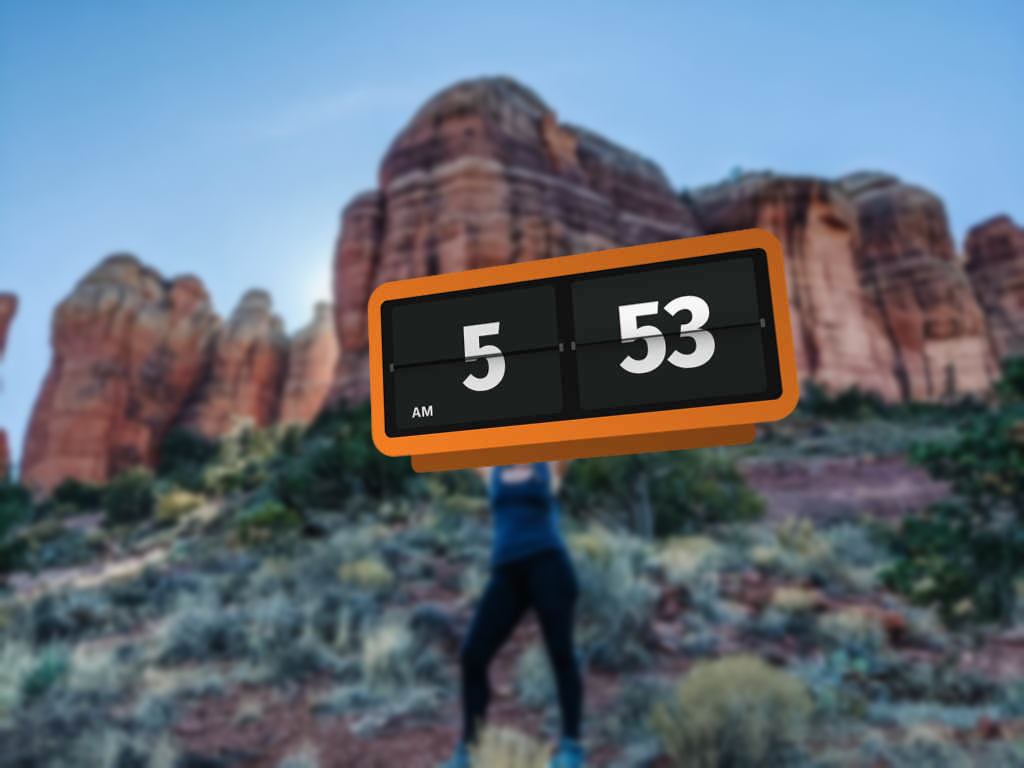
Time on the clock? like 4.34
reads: 5.53
